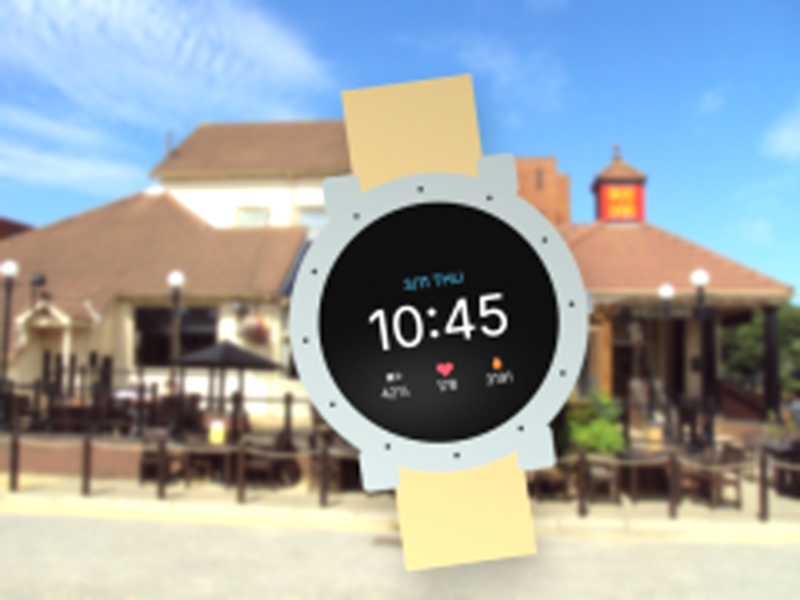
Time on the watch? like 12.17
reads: 10.45
